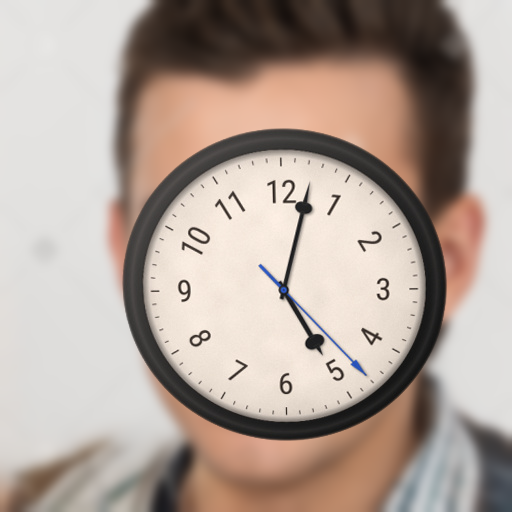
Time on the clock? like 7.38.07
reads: 5.02.23
